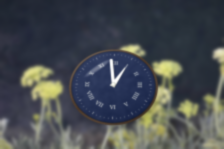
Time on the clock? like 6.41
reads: 12.59
